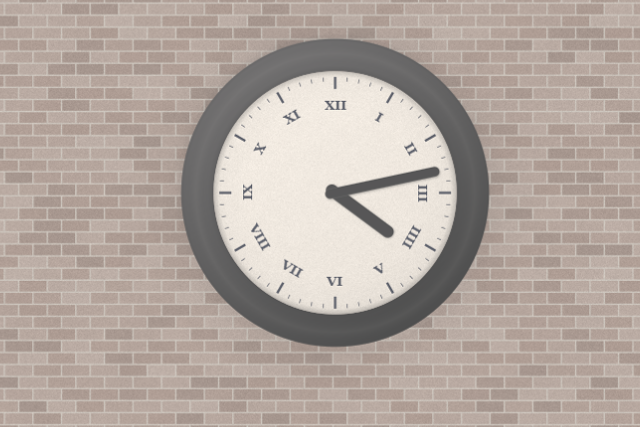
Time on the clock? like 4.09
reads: 4.13
